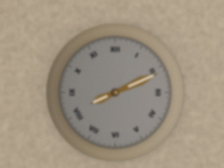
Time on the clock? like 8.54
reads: 8.11
